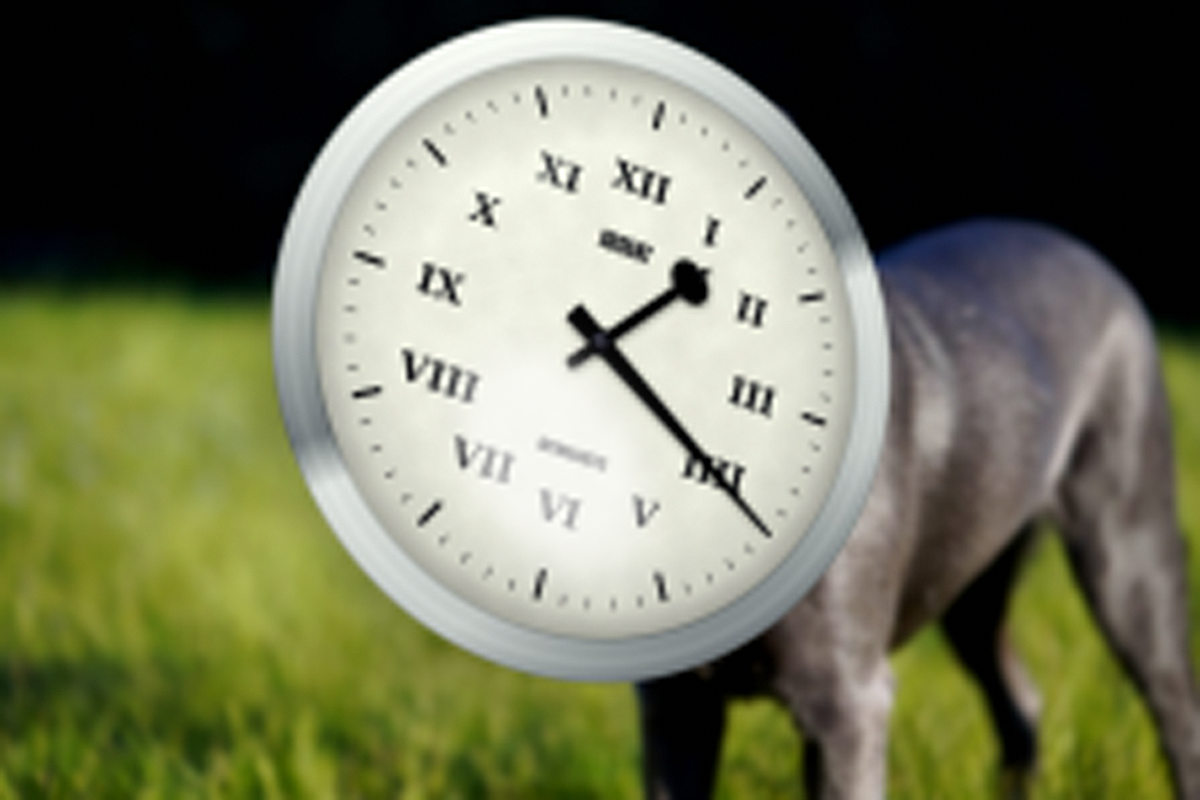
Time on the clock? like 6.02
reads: 1.20
